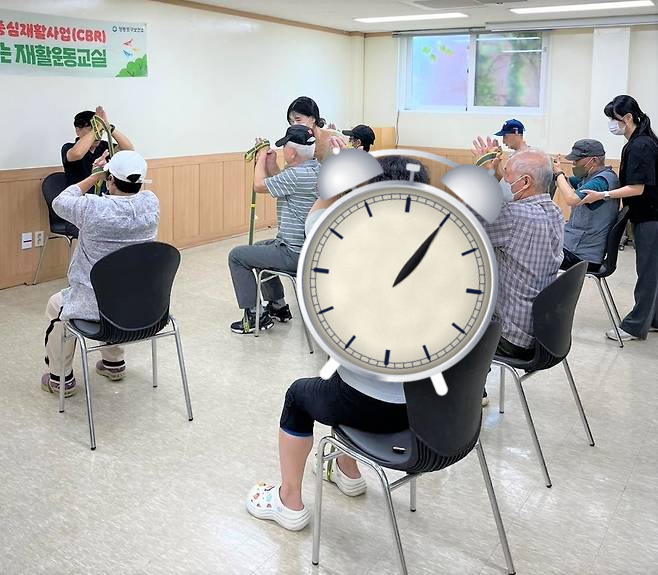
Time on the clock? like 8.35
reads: 1.05
